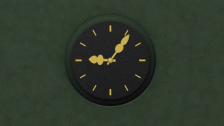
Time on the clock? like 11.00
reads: 9.06
